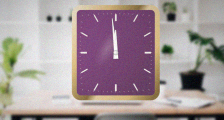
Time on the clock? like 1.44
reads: 11.59
